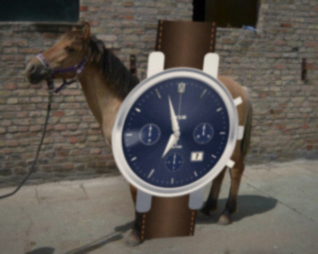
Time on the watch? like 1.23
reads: 6.57
